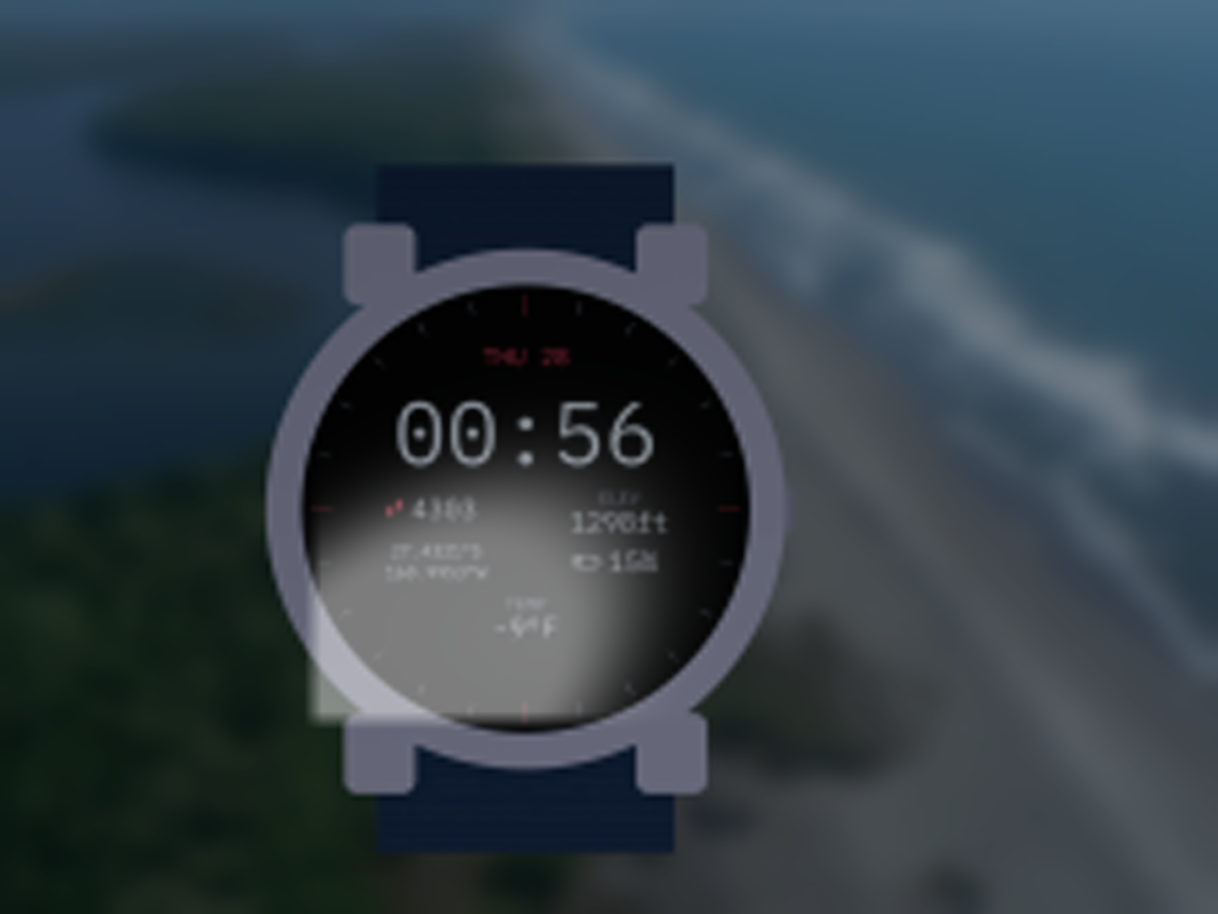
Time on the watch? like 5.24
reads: 0.56
